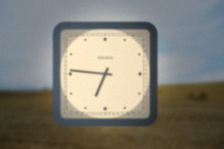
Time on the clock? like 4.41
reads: 6.46
